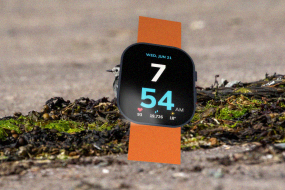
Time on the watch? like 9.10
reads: 7.54
